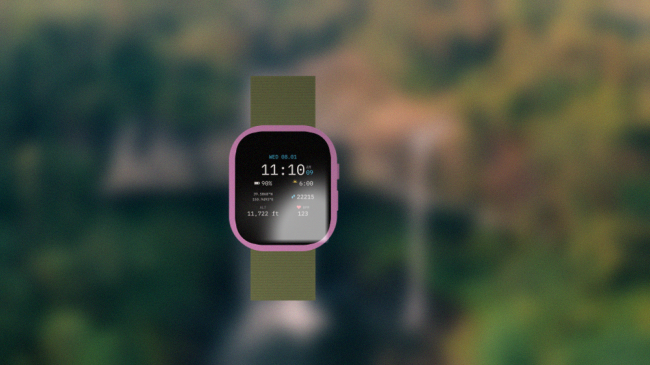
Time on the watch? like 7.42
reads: 11.10
